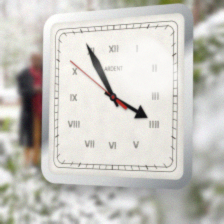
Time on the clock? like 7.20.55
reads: 3.54.51
